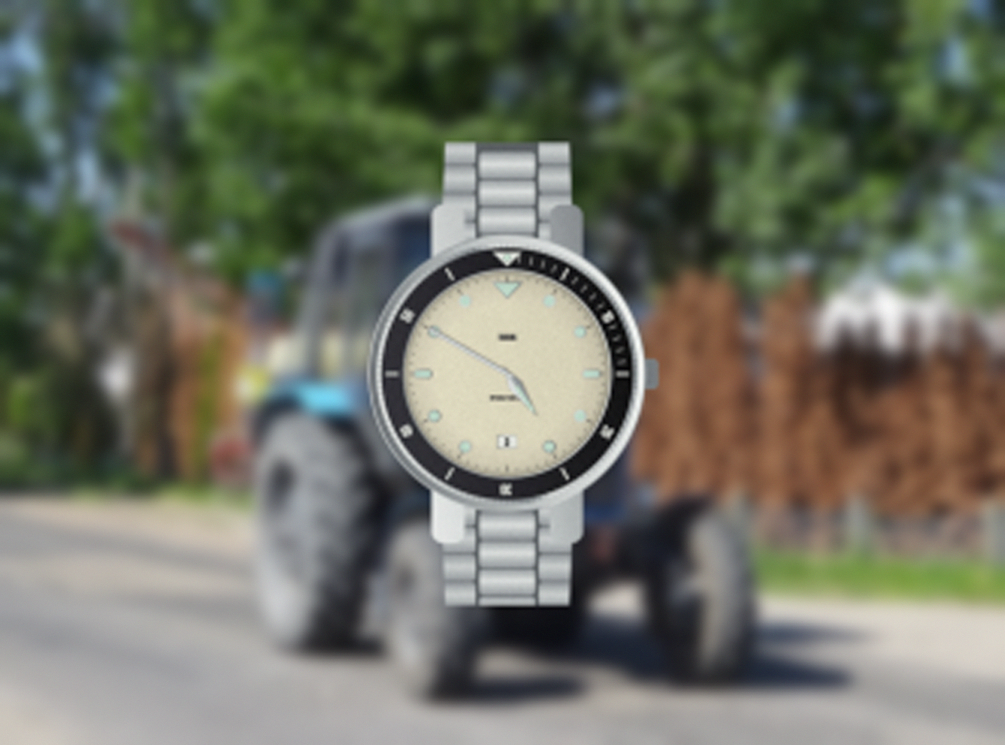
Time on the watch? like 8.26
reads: 4.50
